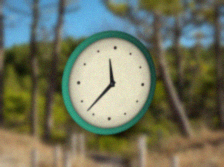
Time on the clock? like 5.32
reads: 11.37
